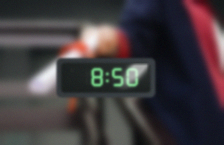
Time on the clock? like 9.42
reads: 8.50
